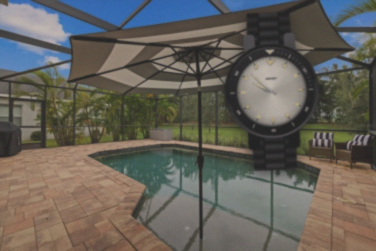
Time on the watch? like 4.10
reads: 9.52
